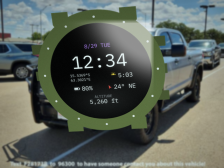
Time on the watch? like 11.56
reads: 12.34
